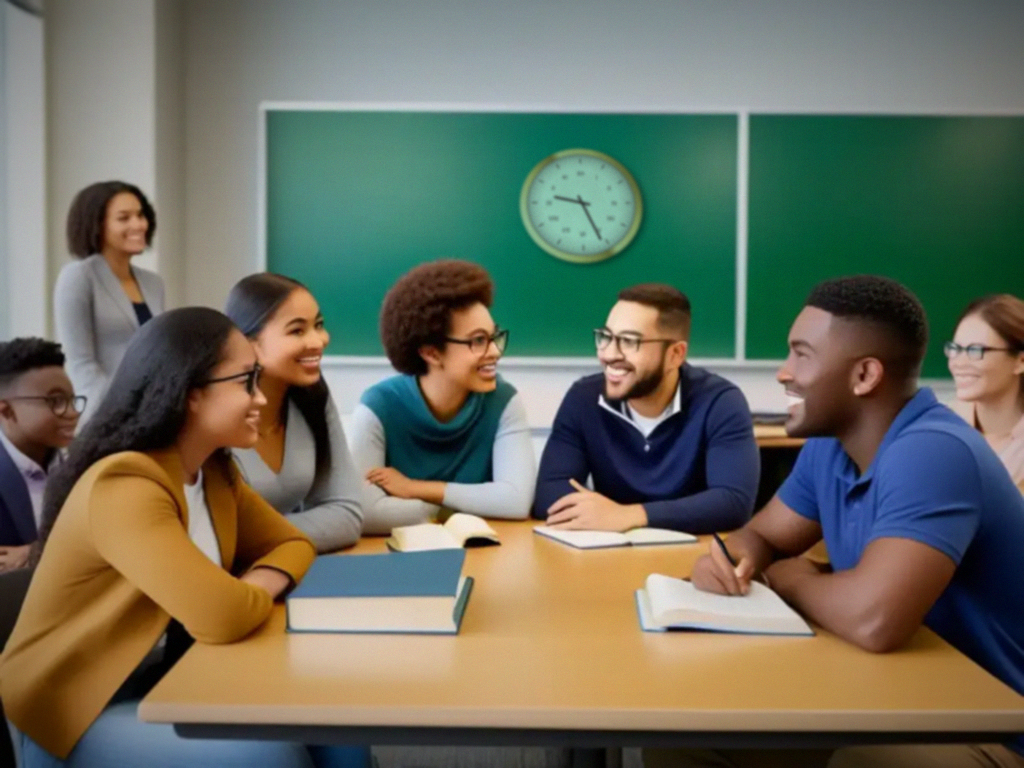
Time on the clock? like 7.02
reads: 9.26
